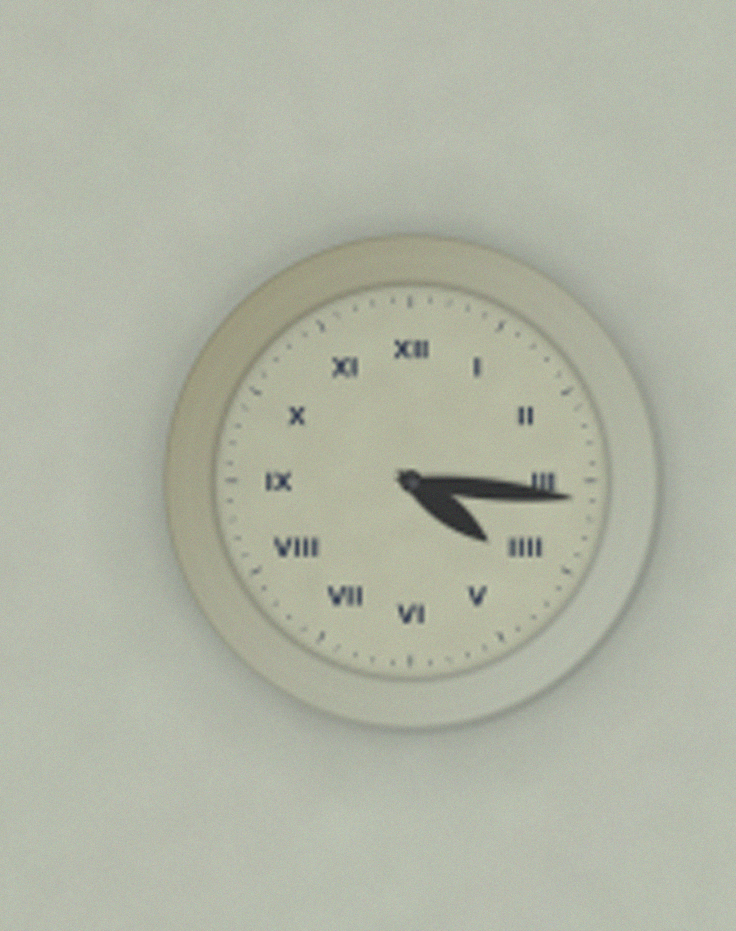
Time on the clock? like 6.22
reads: 4.16
